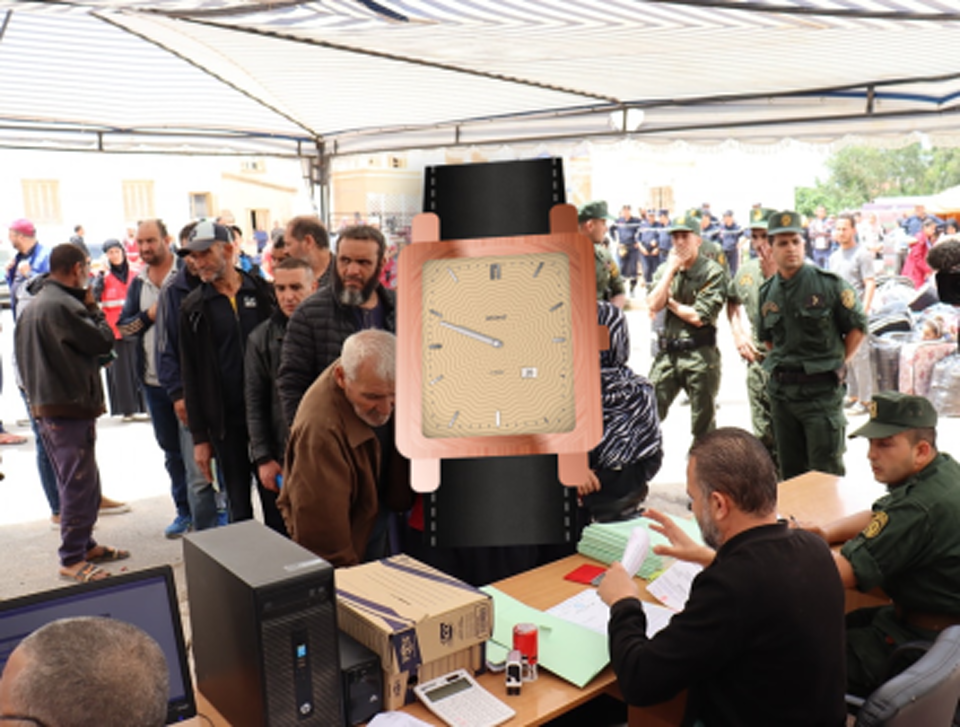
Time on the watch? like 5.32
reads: 9.49
